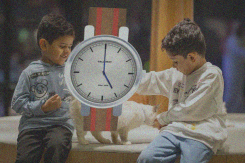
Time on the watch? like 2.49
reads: 5.00
